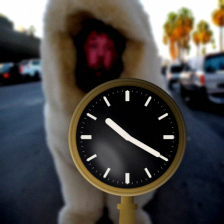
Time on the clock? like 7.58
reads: 10.20
